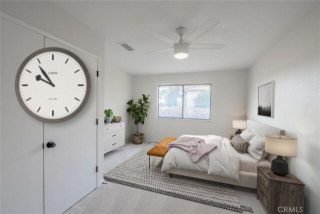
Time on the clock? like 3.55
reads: 9.54
